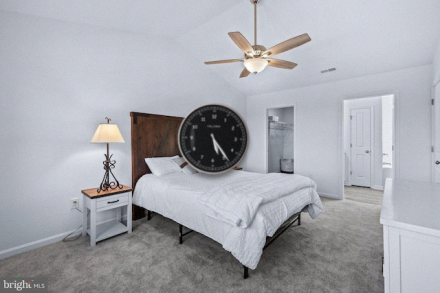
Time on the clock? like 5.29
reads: 5.24
